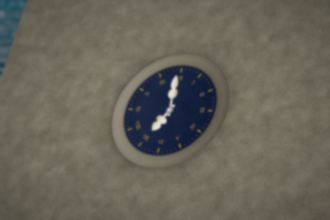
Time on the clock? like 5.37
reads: 6.59
